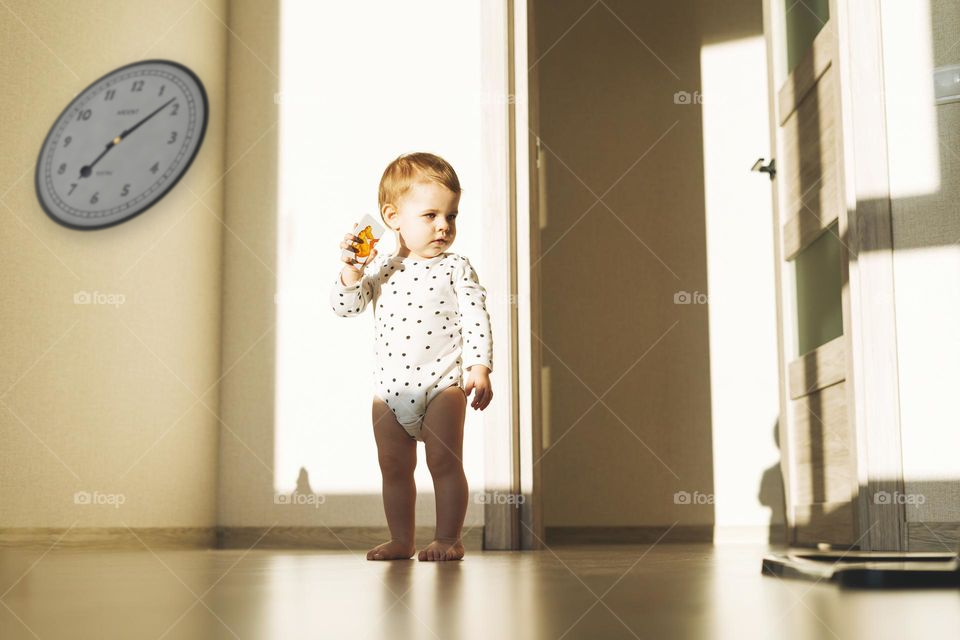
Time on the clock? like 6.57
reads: 7.08
